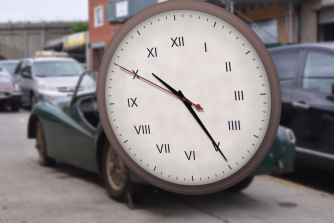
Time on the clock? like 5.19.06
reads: 10.24.50
